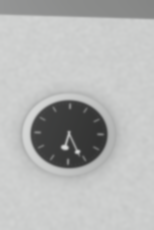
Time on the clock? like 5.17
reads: 6.26
